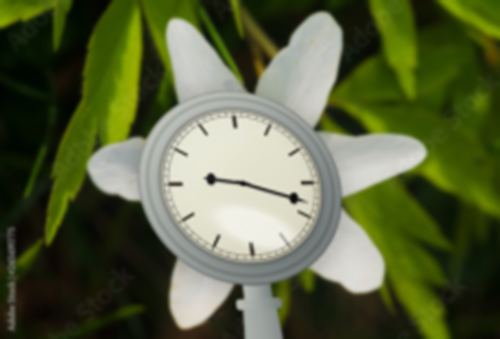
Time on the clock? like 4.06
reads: 9.18
